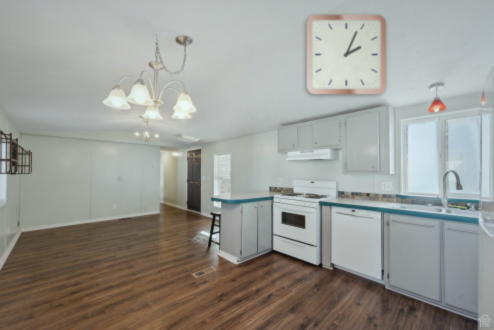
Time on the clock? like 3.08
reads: 2.04
